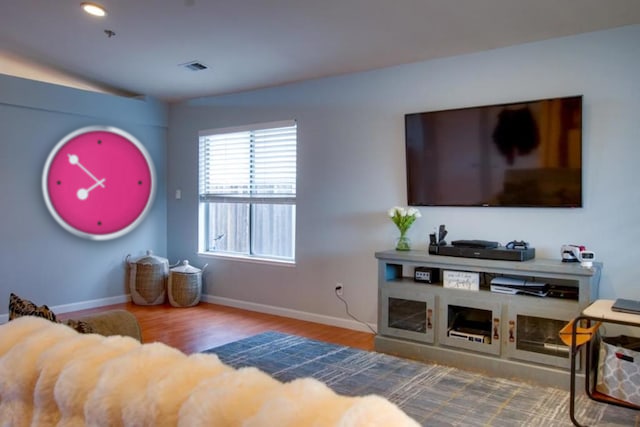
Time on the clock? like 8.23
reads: 7.52
